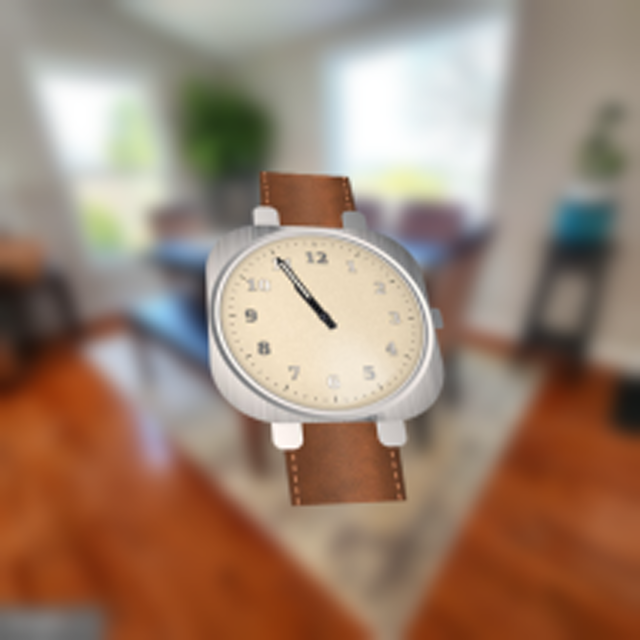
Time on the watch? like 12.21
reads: 10.55
